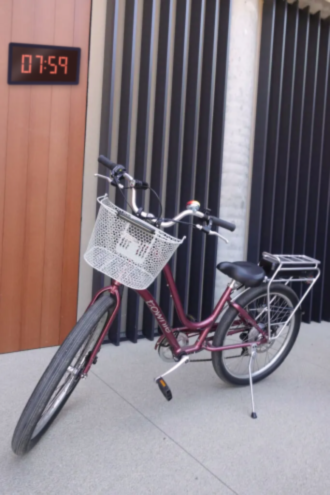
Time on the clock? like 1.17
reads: 7.59
